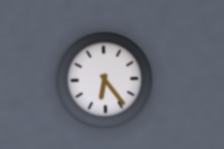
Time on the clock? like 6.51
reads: 6.24
